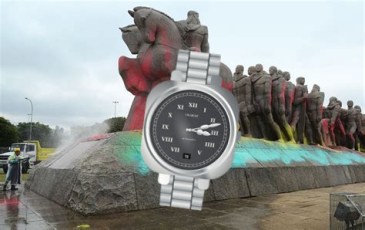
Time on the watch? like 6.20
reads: 3.12
